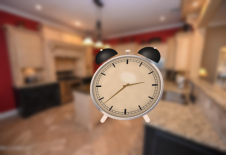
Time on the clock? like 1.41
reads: 2.38
